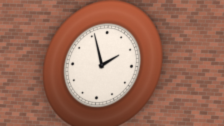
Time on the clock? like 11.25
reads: 1.56
